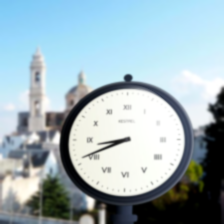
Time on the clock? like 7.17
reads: 8.41
